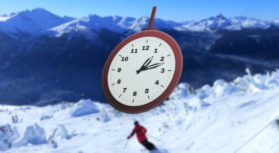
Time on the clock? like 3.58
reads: 1.12
